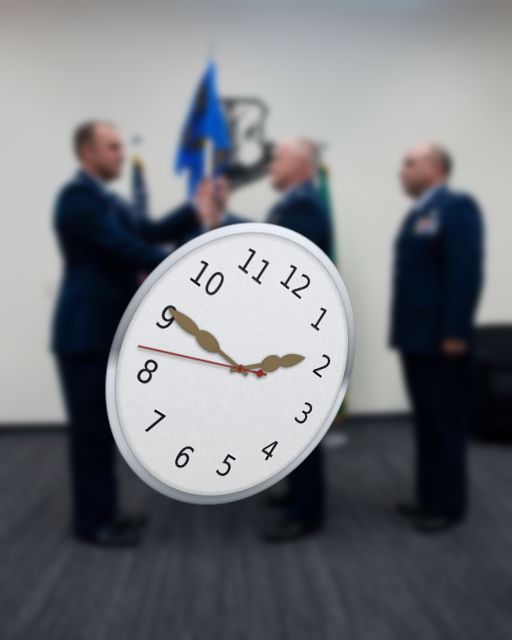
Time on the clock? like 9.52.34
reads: 1.45.42
